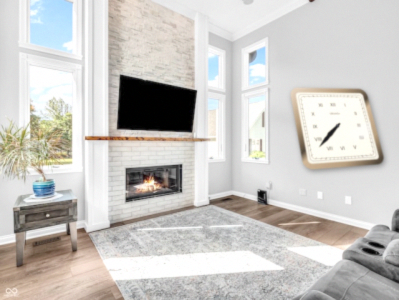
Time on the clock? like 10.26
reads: 7.38
